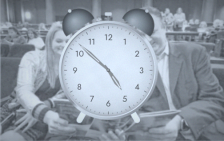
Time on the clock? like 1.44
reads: 4.52
